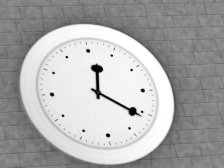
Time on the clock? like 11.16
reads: 12.21
